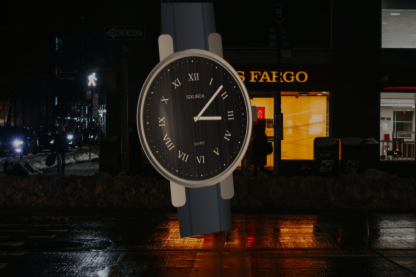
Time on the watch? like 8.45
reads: 3.08
